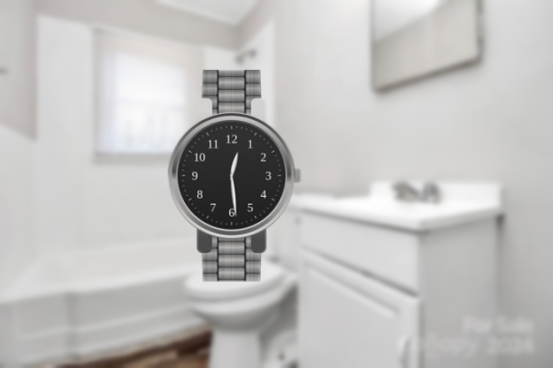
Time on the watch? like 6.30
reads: 12.29
